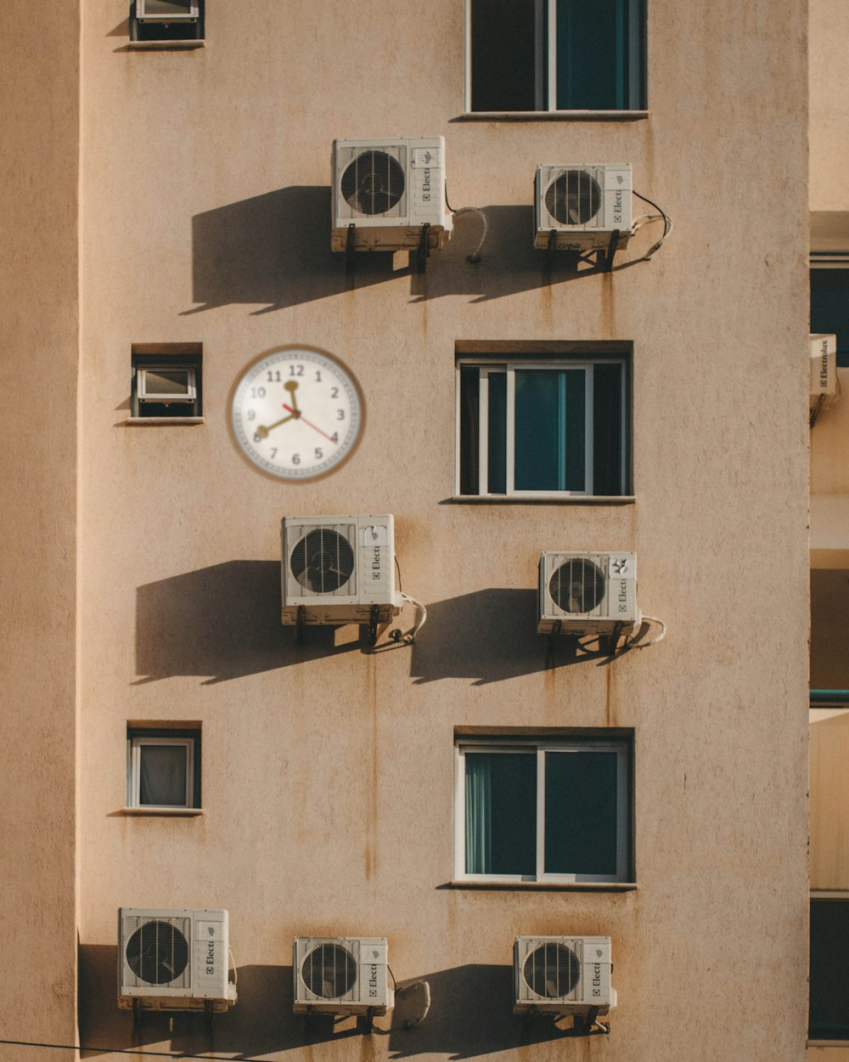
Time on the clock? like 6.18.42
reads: 11.40.21
